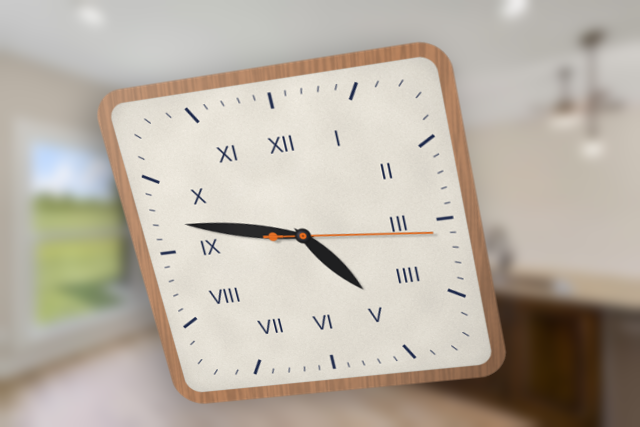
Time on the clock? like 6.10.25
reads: 4.47.16
